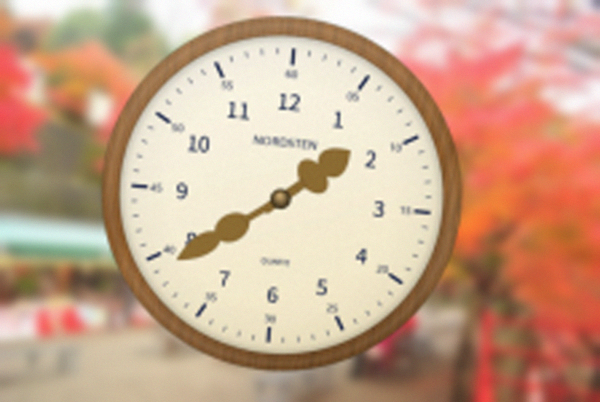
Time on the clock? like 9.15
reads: 1.39
